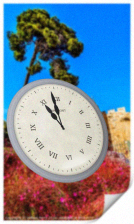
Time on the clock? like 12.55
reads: 10.59
